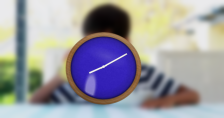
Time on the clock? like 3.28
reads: 8.10
